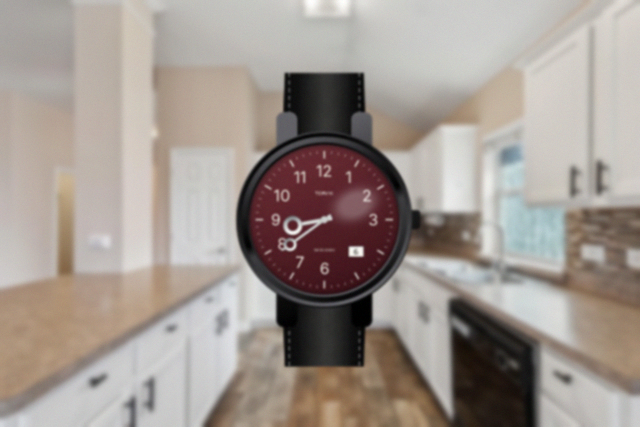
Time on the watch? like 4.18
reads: 8.39
